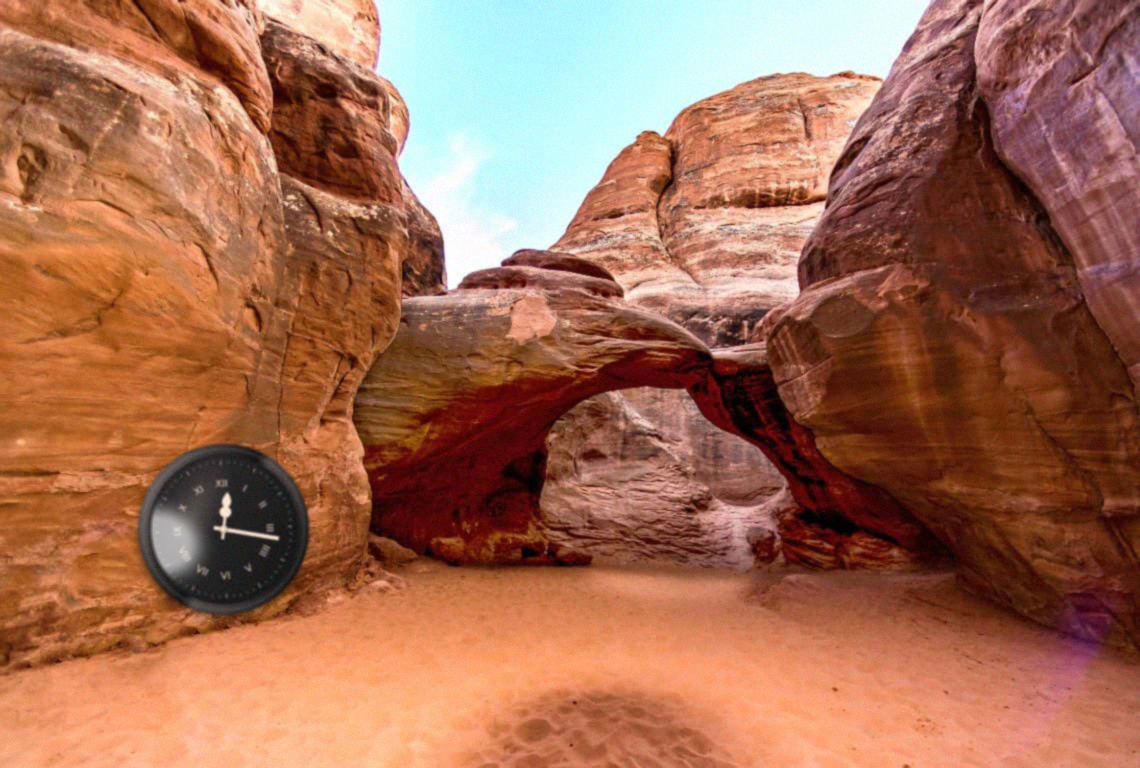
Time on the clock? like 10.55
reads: 12.17
